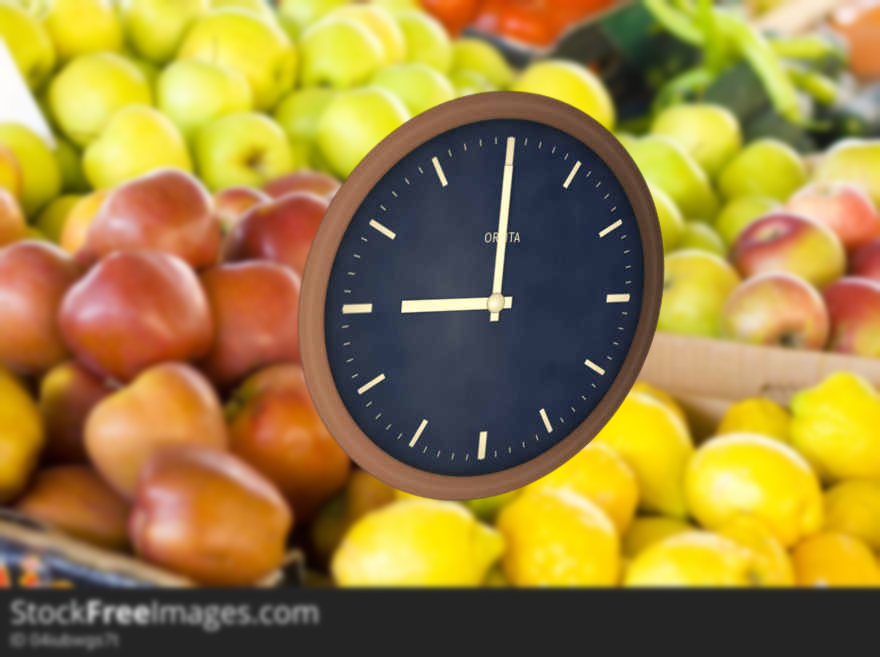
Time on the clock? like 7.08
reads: 9.00
